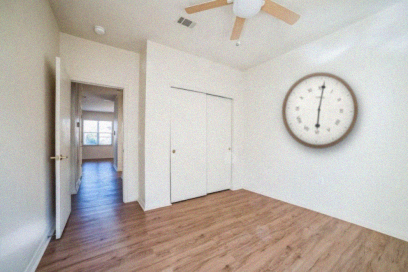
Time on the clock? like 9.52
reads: 6.01
